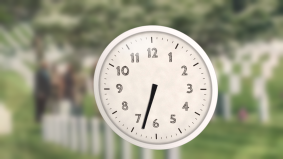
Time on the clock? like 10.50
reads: 6.33
